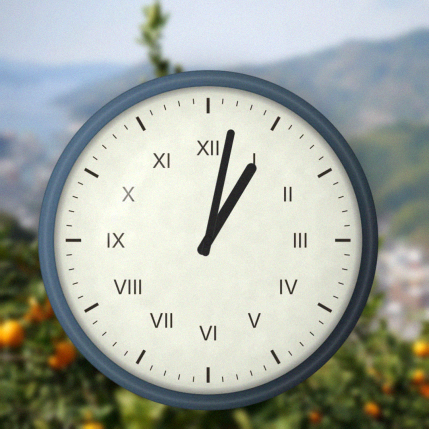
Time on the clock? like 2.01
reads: 1.02
